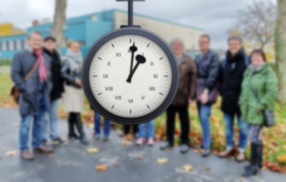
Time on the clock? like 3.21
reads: 1.01
